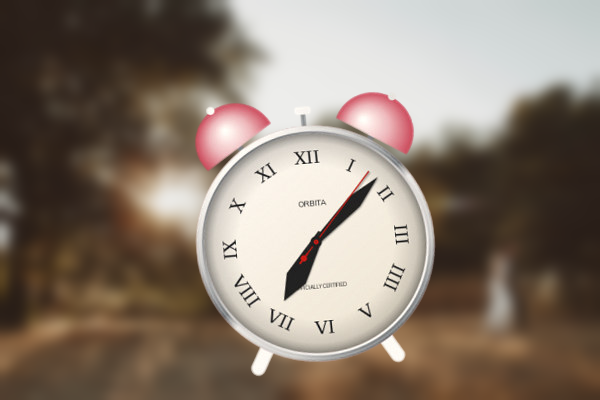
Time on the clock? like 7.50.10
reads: 7.08.07
